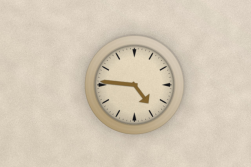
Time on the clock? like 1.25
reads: 4.46
